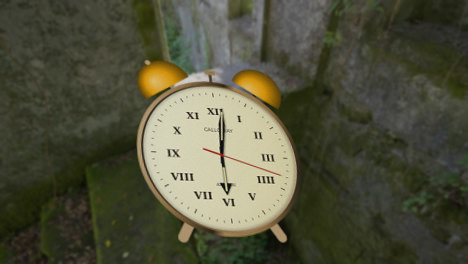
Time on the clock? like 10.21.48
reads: 6.01.18
